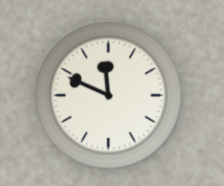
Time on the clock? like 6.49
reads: 11.49
